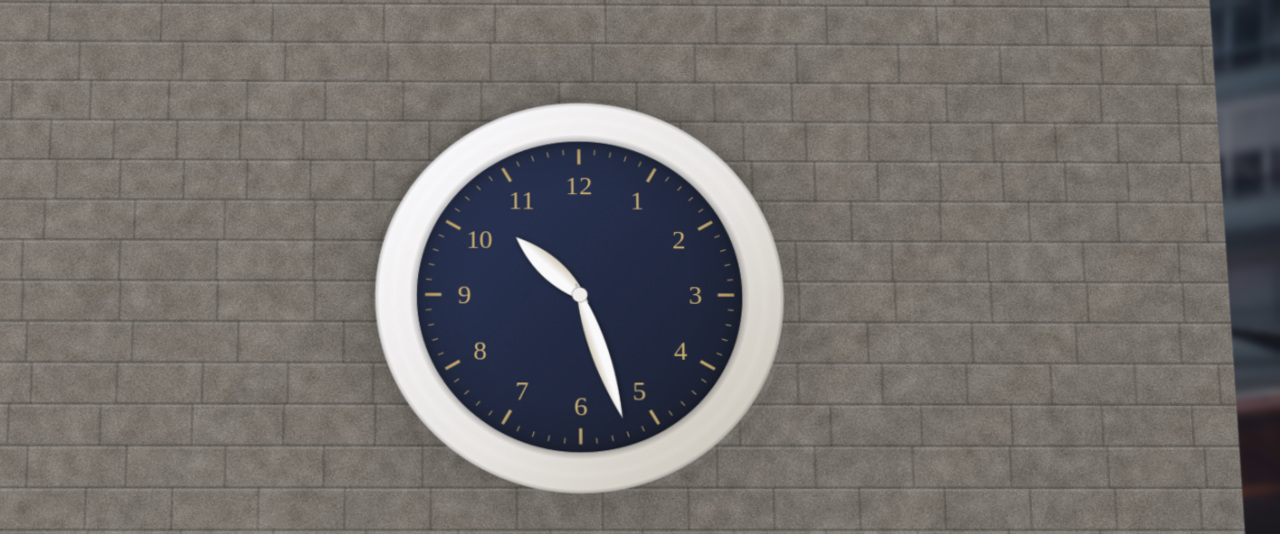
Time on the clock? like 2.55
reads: 10.27
